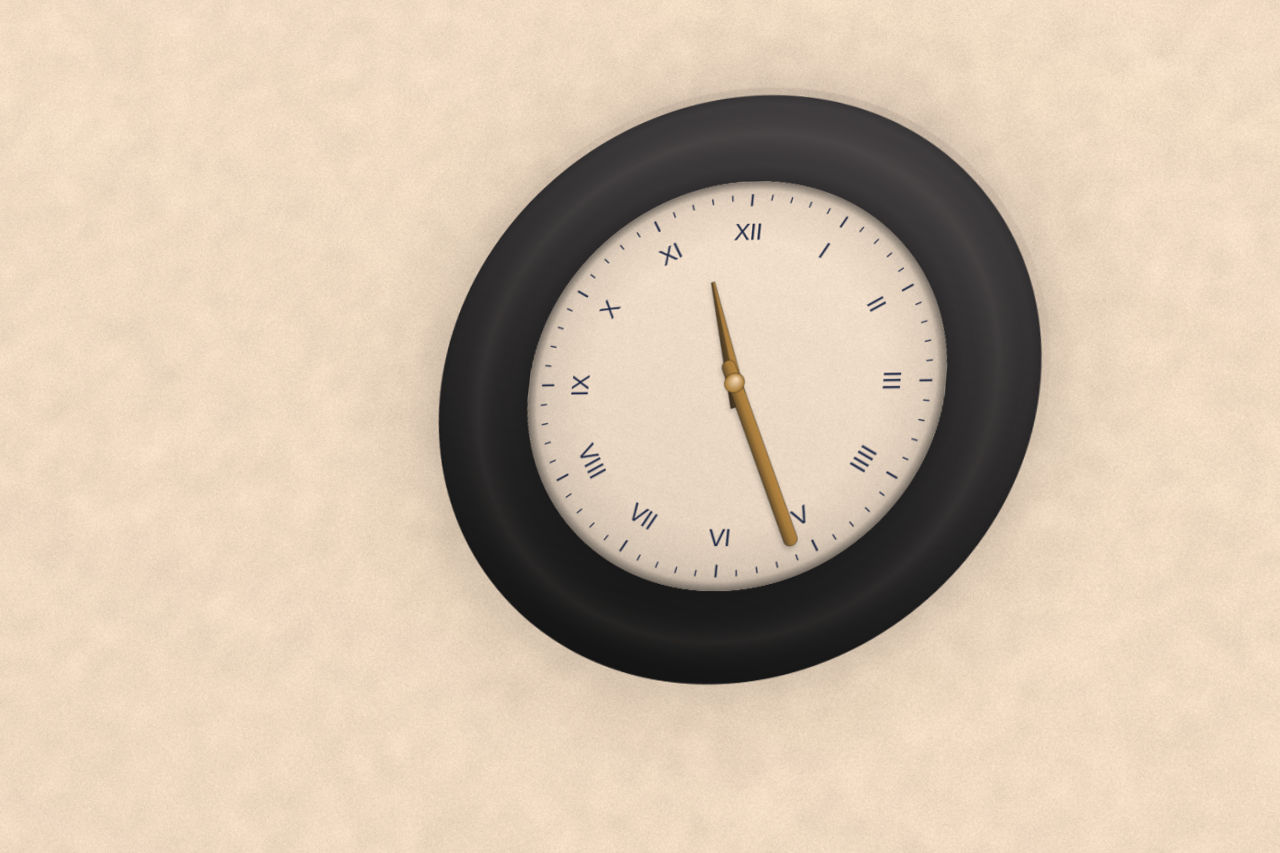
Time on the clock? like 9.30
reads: 11.26
